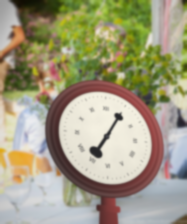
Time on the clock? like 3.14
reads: 7.05
